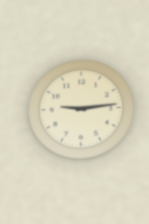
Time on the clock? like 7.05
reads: 9.14
